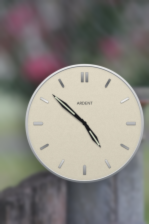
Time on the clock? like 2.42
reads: 4.52
